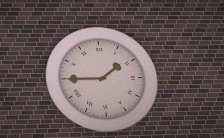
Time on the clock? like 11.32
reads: 1.45
